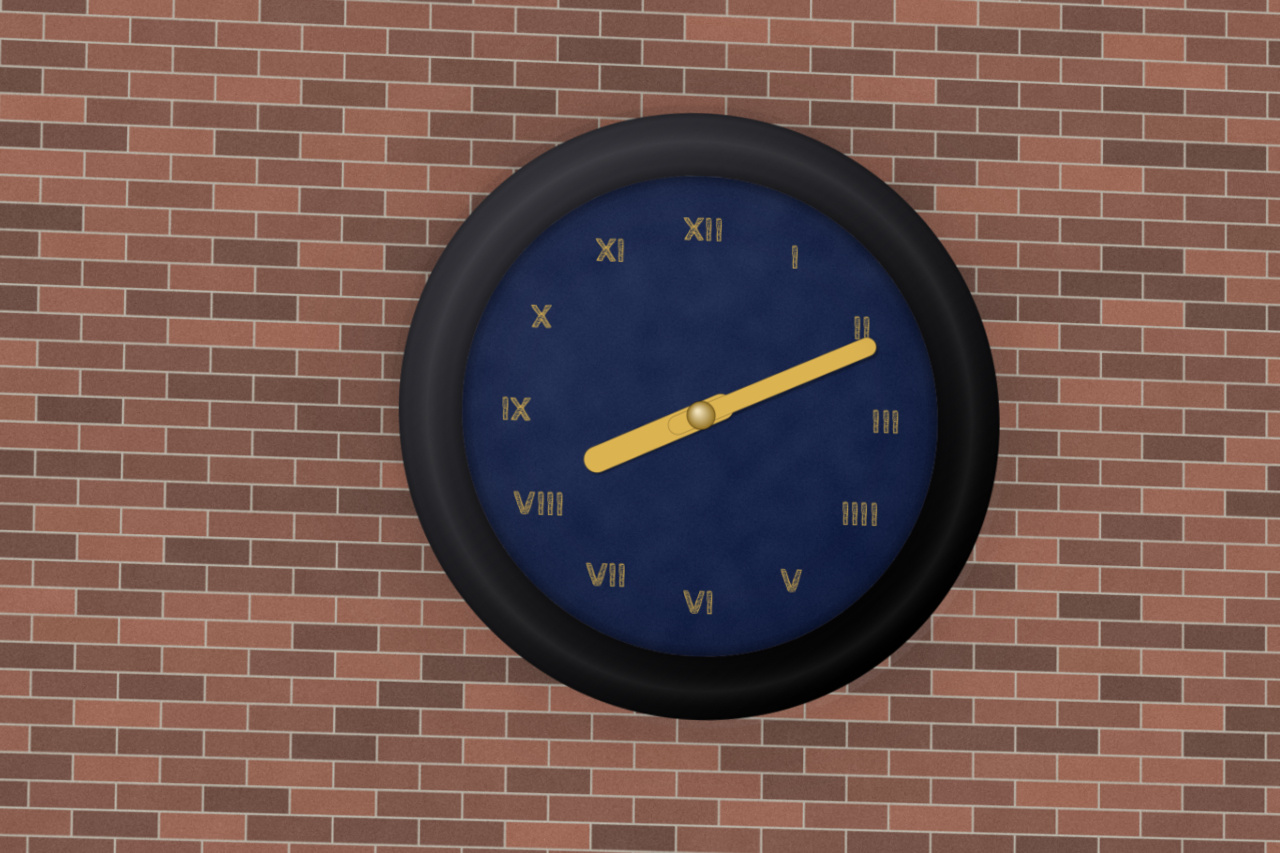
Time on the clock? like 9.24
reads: 8.11
